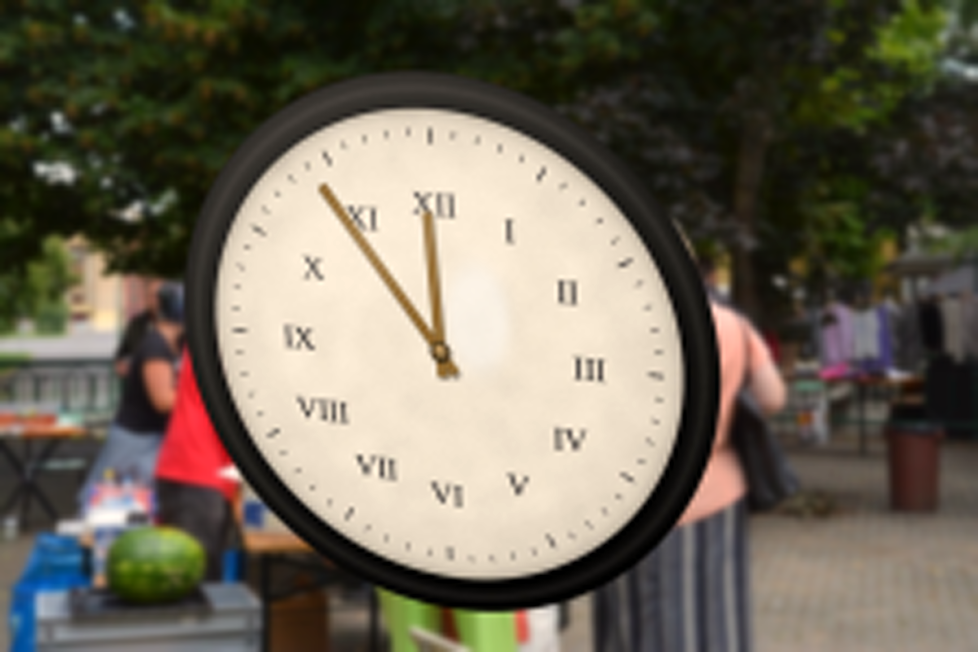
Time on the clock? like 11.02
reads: 11.54
